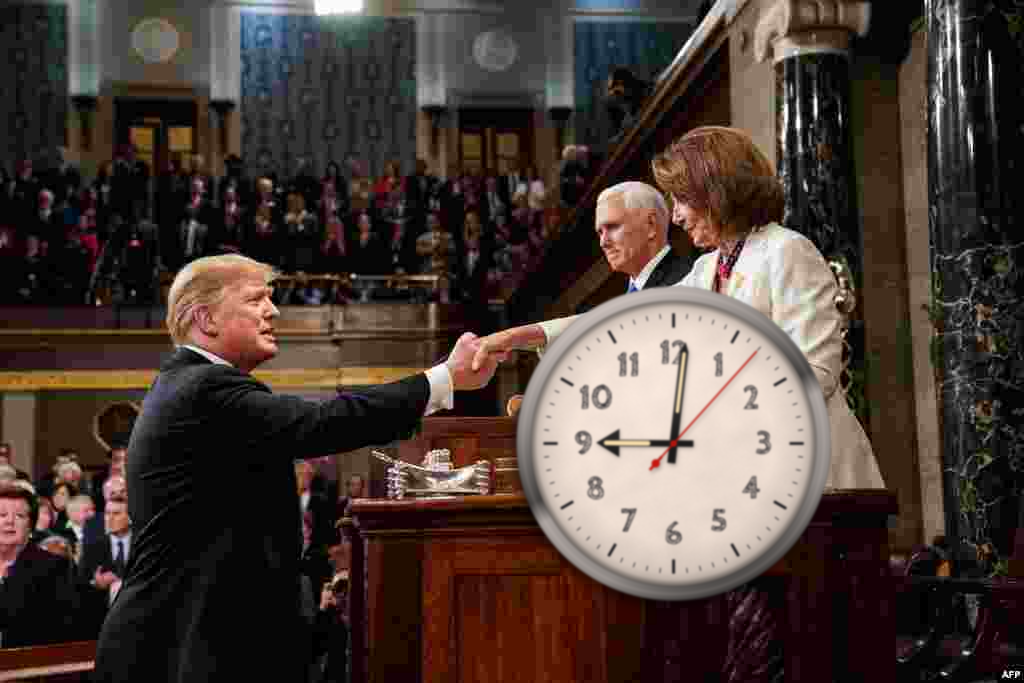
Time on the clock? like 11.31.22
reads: 9.01.07
